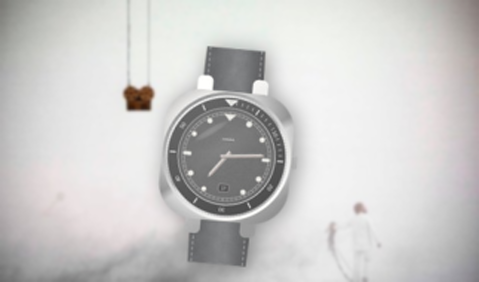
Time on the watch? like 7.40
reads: 7.14
